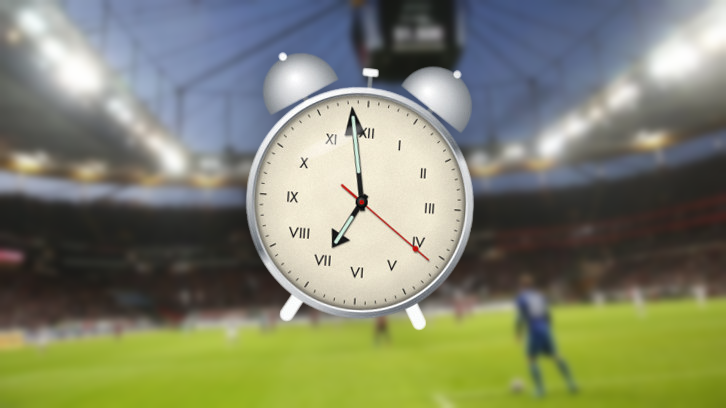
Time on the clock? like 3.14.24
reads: 6.58.21
